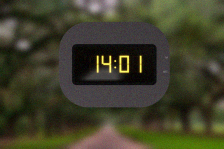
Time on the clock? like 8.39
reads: 14.01
